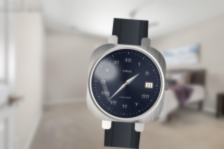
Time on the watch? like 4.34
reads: 1.37
